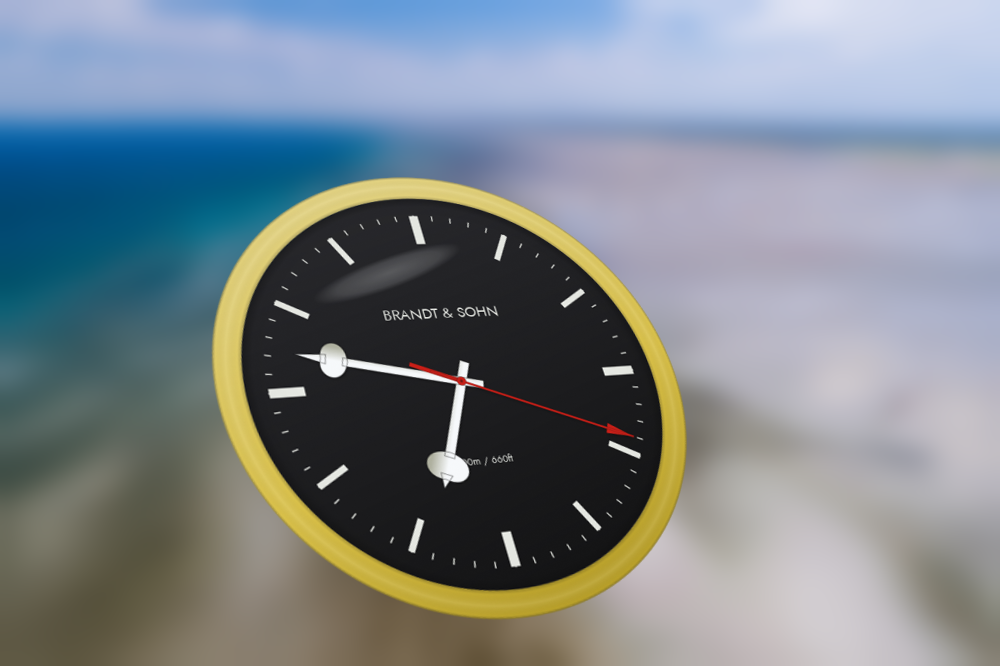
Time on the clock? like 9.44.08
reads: 6.47.19
